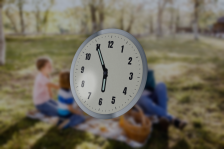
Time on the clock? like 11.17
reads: 5.55
